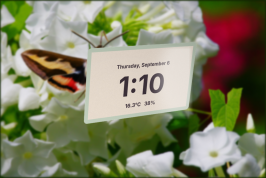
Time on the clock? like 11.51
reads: 1.10
